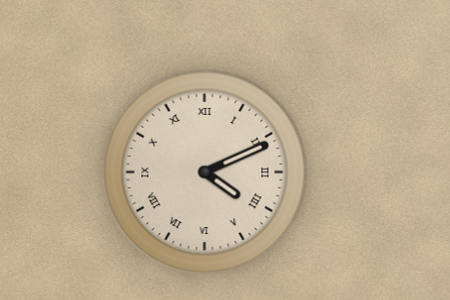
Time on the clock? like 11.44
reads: 4.11
